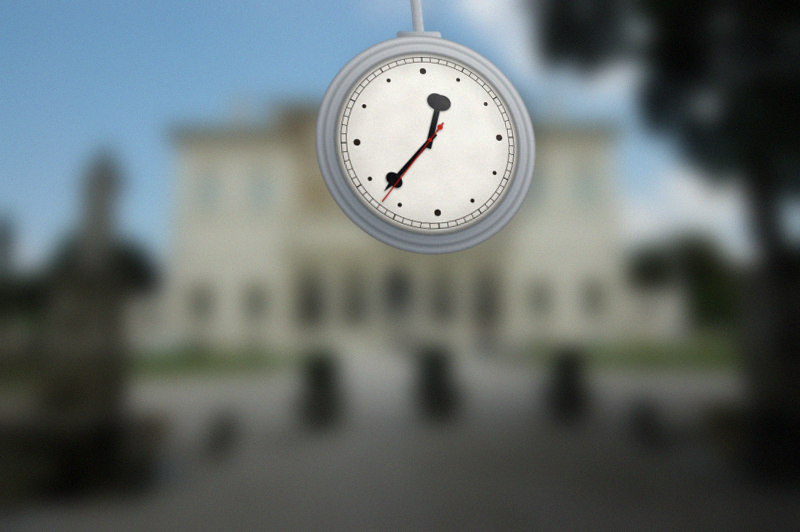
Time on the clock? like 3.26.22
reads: 12.37.37
